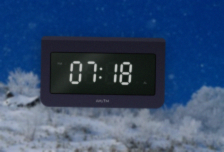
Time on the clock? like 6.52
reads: 7.18
